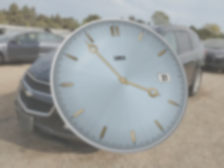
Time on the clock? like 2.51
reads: 3.54
